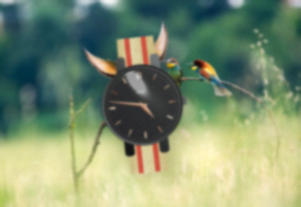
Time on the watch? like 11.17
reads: 4.47
